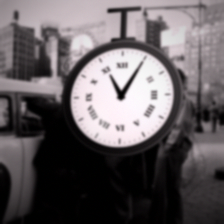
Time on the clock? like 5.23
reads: 11.05
